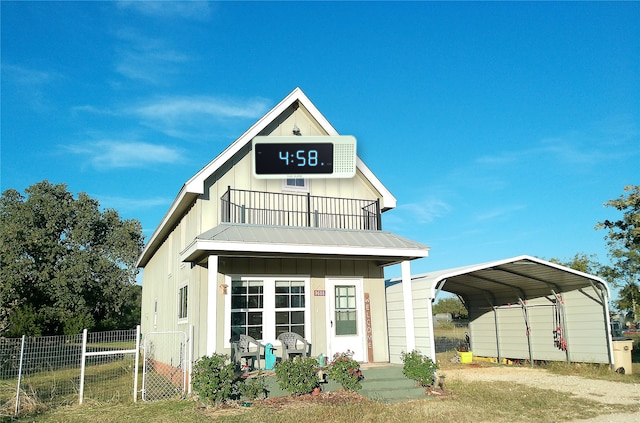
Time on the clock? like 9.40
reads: 4.58
